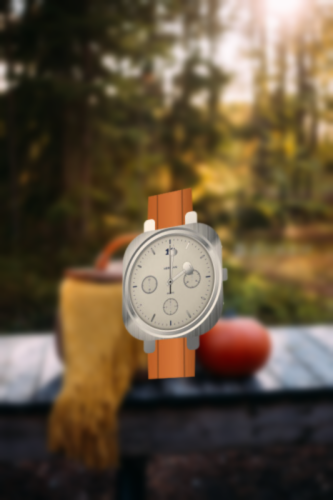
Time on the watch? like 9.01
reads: 2.01
